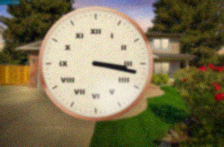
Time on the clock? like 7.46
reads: 3.17
